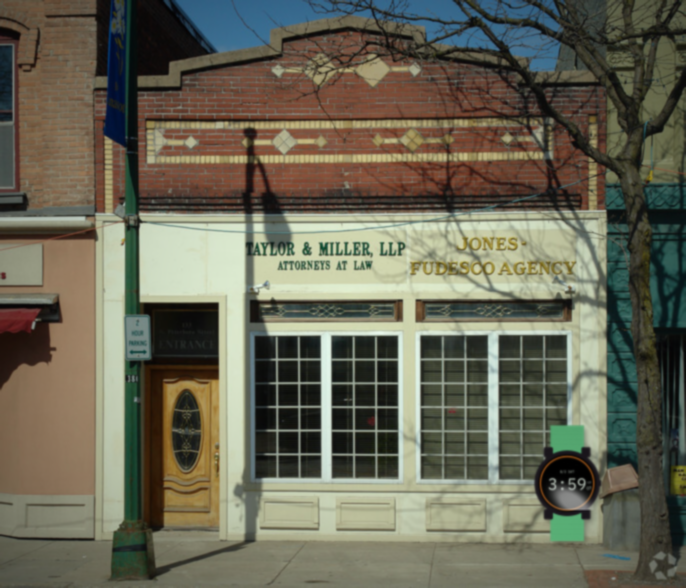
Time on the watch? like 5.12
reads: 3.59
